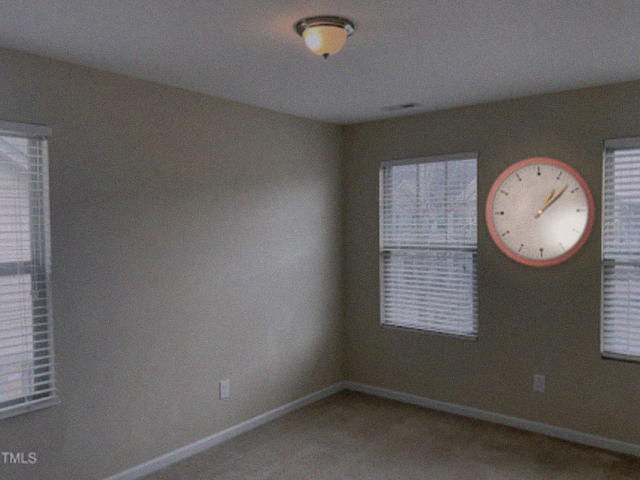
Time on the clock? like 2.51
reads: 1.08
